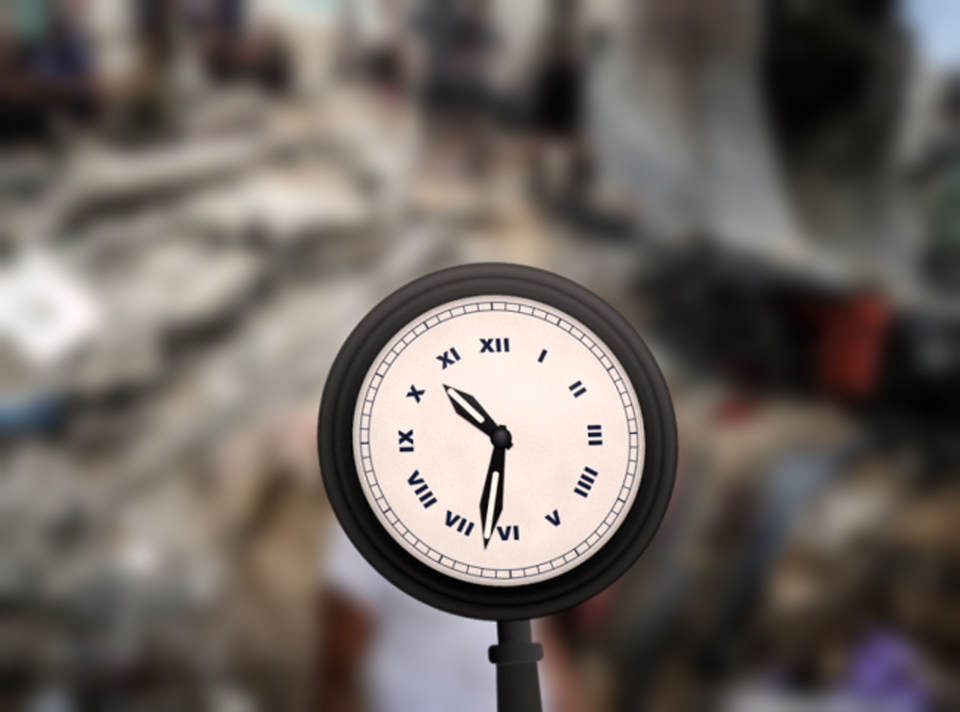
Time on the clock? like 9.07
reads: 10.32
